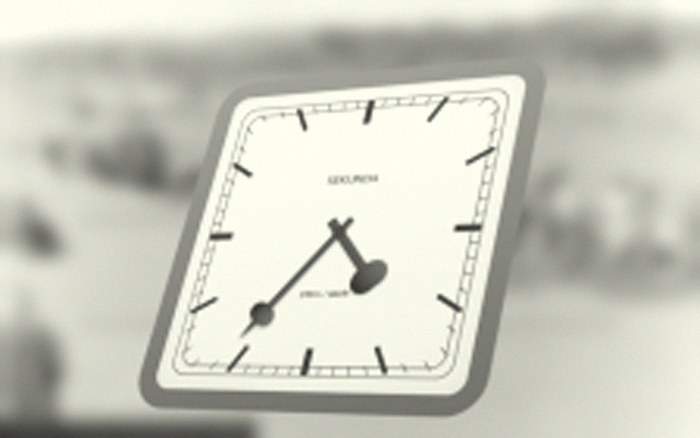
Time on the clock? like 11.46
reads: 4.36
